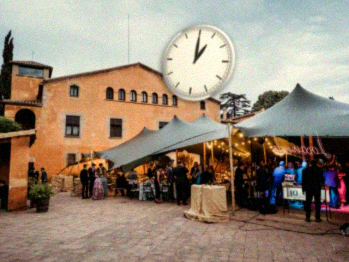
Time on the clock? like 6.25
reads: 1.00
